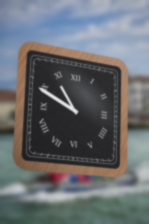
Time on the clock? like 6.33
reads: 10.49
